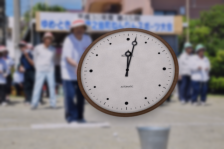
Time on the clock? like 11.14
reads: 12.02
